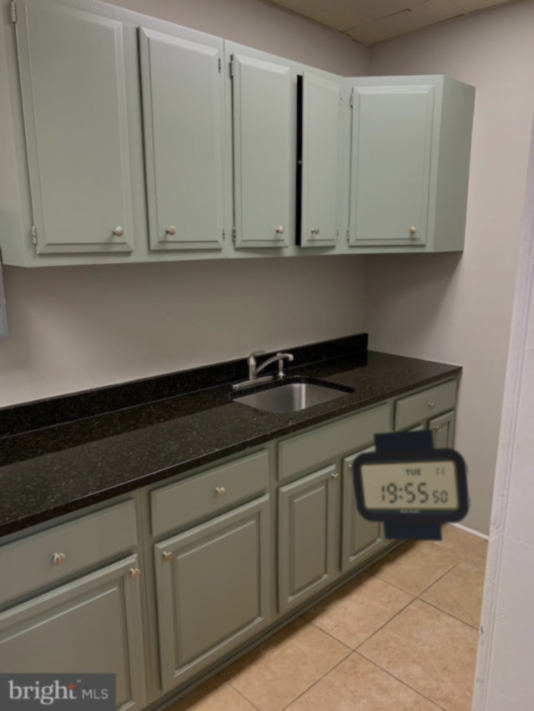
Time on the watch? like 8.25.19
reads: 19.55.50
